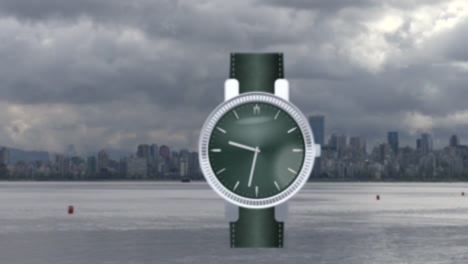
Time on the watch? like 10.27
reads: 9.32
